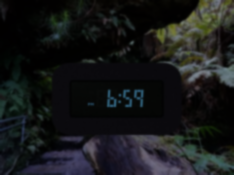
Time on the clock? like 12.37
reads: 6.59
